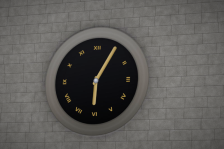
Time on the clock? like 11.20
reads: 6.05
